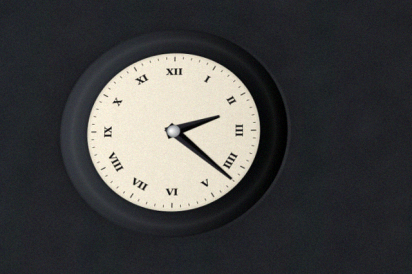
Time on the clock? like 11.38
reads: 2.22
